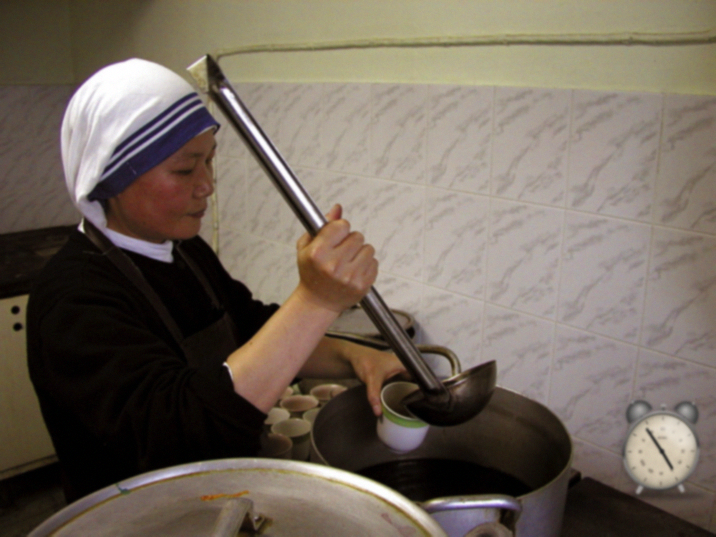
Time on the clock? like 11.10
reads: 4.54
